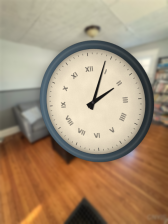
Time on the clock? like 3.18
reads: 2.04
